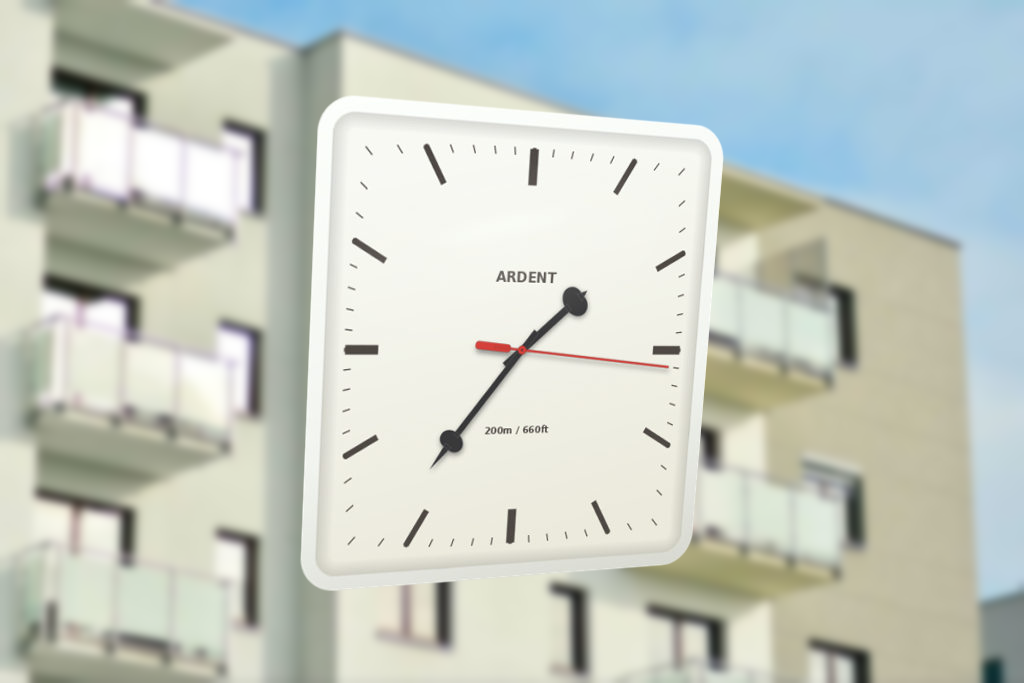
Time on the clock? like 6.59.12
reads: 1.36.16
